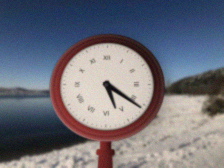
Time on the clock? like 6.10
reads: 5.21
